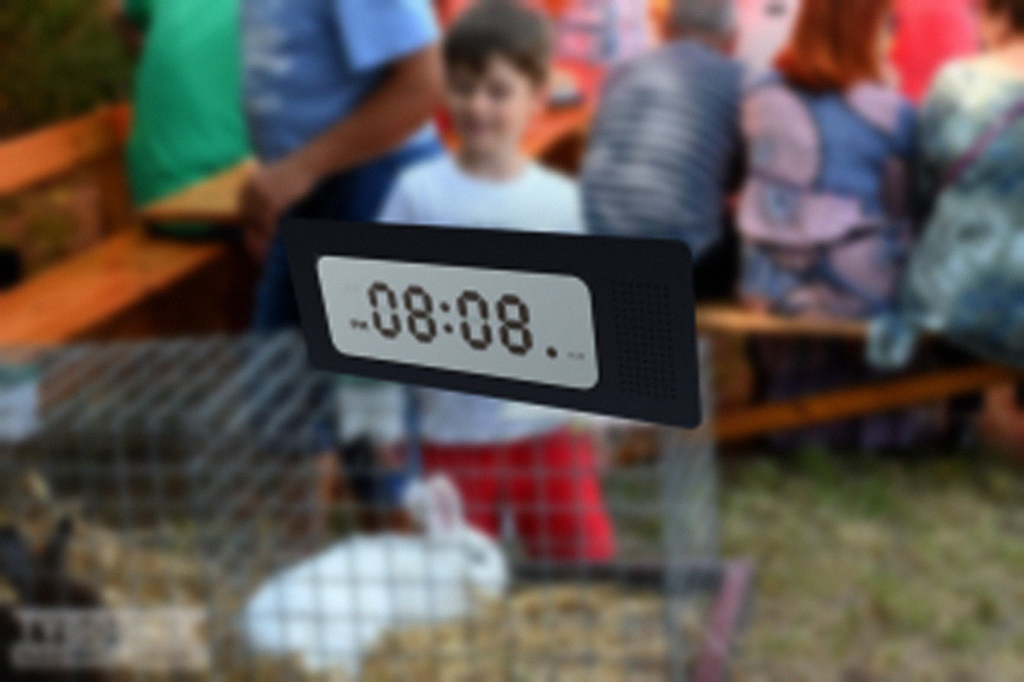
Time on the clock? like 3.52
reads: 8.08
